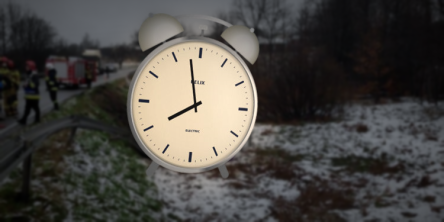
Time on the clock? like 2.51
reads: 7.58
